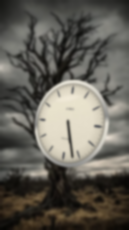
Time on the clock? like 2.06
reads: 5.27
